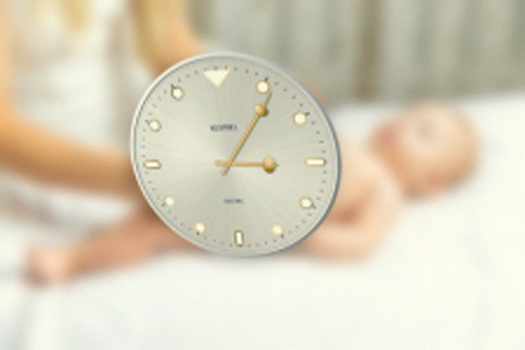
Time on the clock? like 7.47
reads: 3.06
